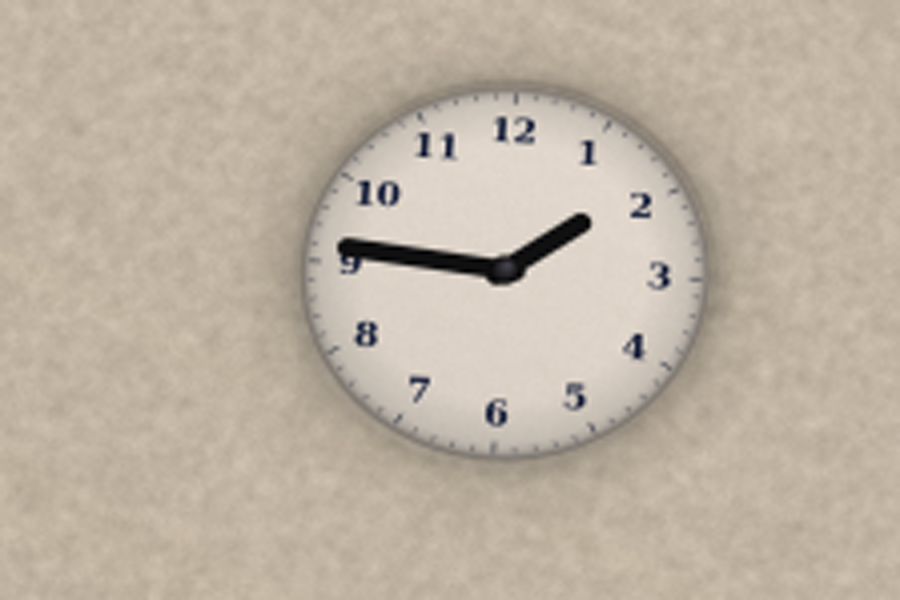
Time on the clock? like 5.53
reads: 1.46
